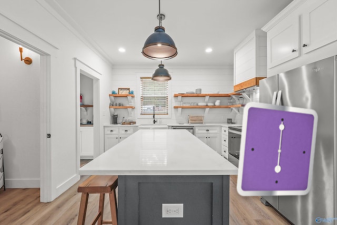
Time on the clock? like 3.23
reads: 6.00
